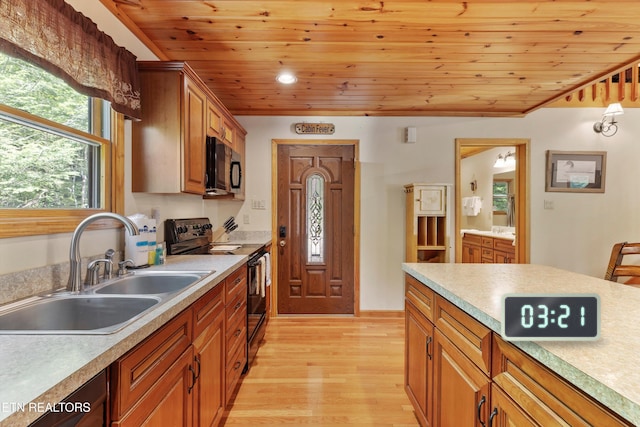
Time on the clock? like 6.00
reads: 3.21
